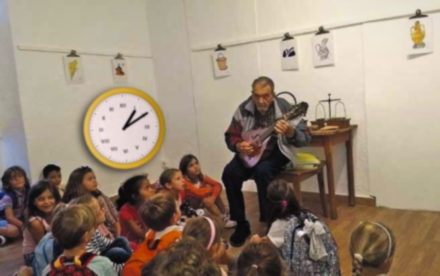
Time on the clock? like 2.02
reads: 1.10
